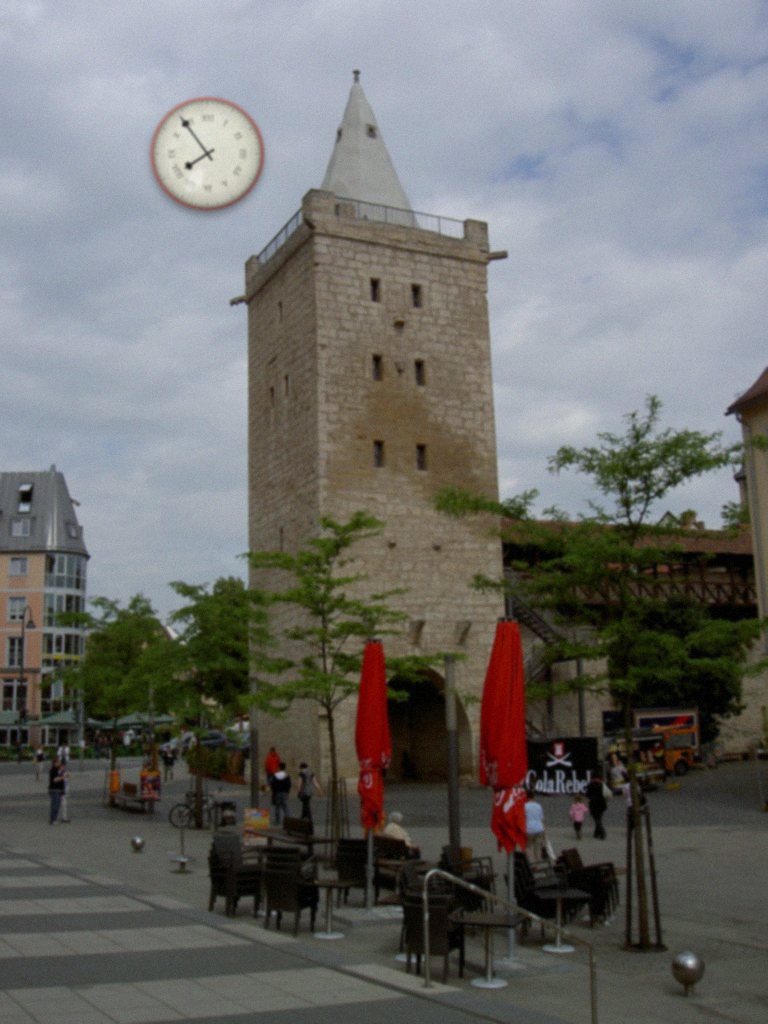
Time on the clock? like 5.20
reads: 7.54
